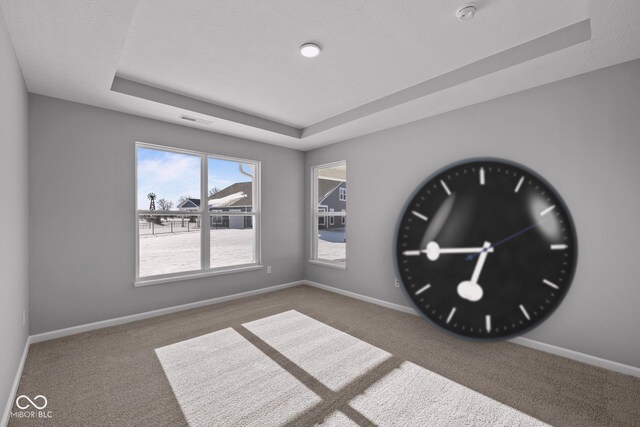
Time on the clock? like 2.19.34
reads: 6.45.11
